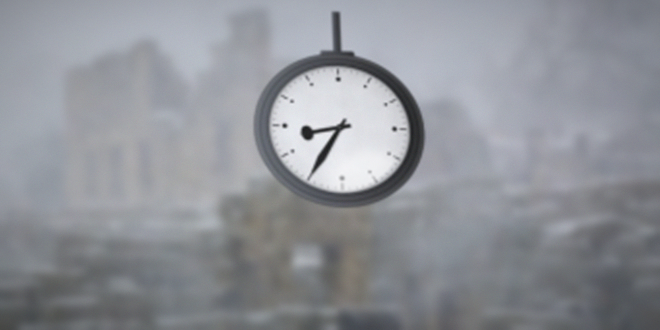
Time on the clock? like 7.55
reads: 8.35
